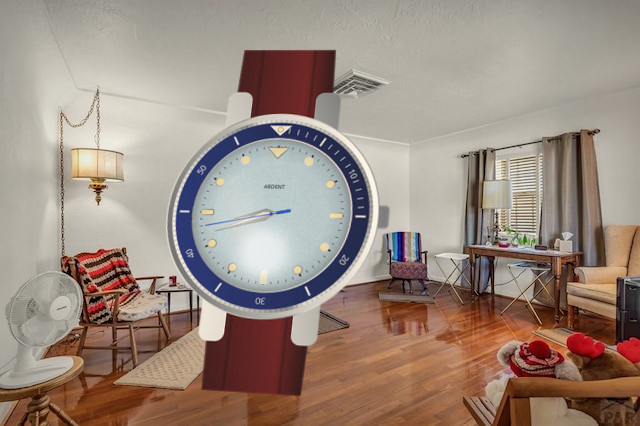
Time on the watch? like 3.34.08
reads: 8.41.43
